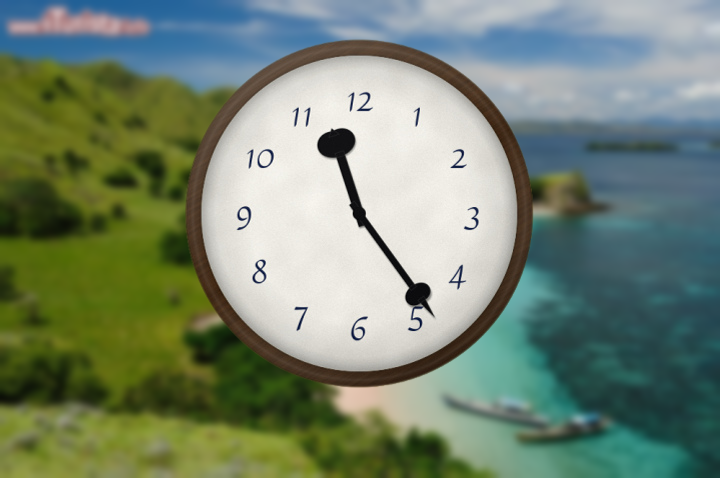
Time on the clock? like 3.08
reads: 11.24
